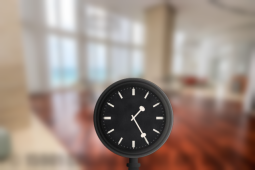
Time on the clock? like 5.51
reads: 1.25
